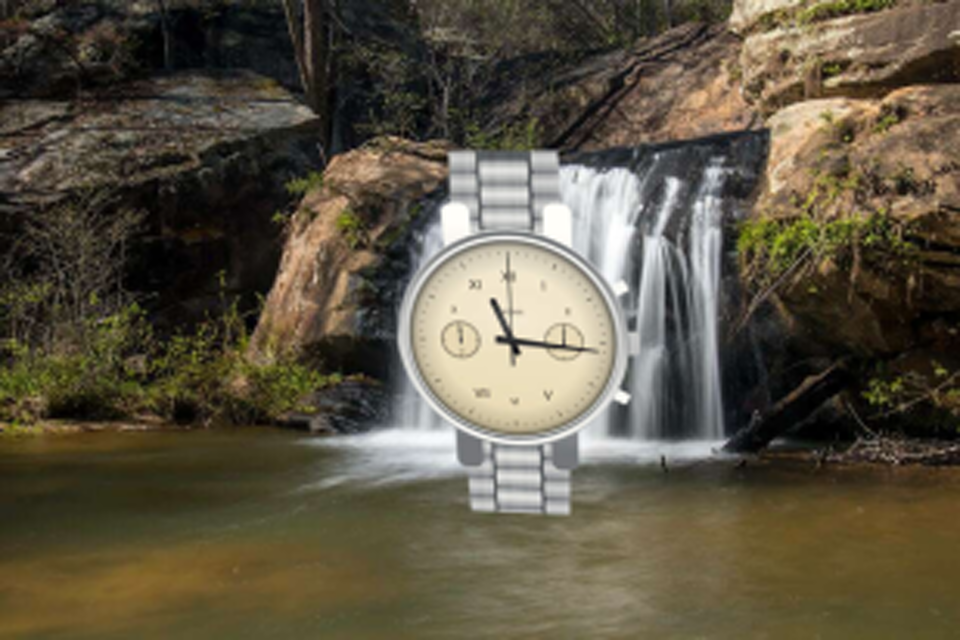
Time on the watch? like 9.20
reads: 11.16
